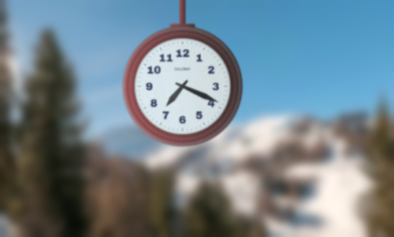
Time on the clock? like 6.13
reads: 7.19
